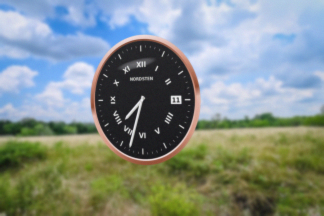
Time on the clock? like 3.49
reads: 7.33
